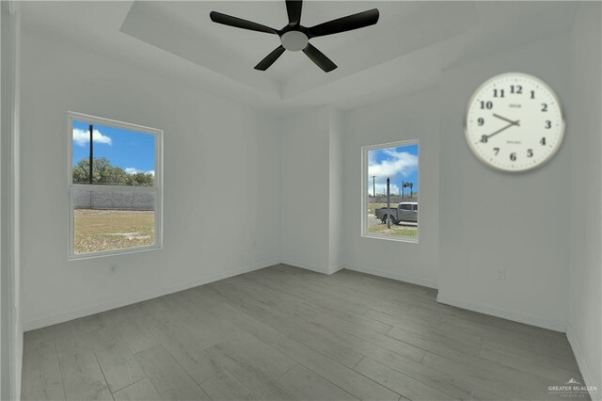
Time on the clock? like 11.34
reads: 9.40
